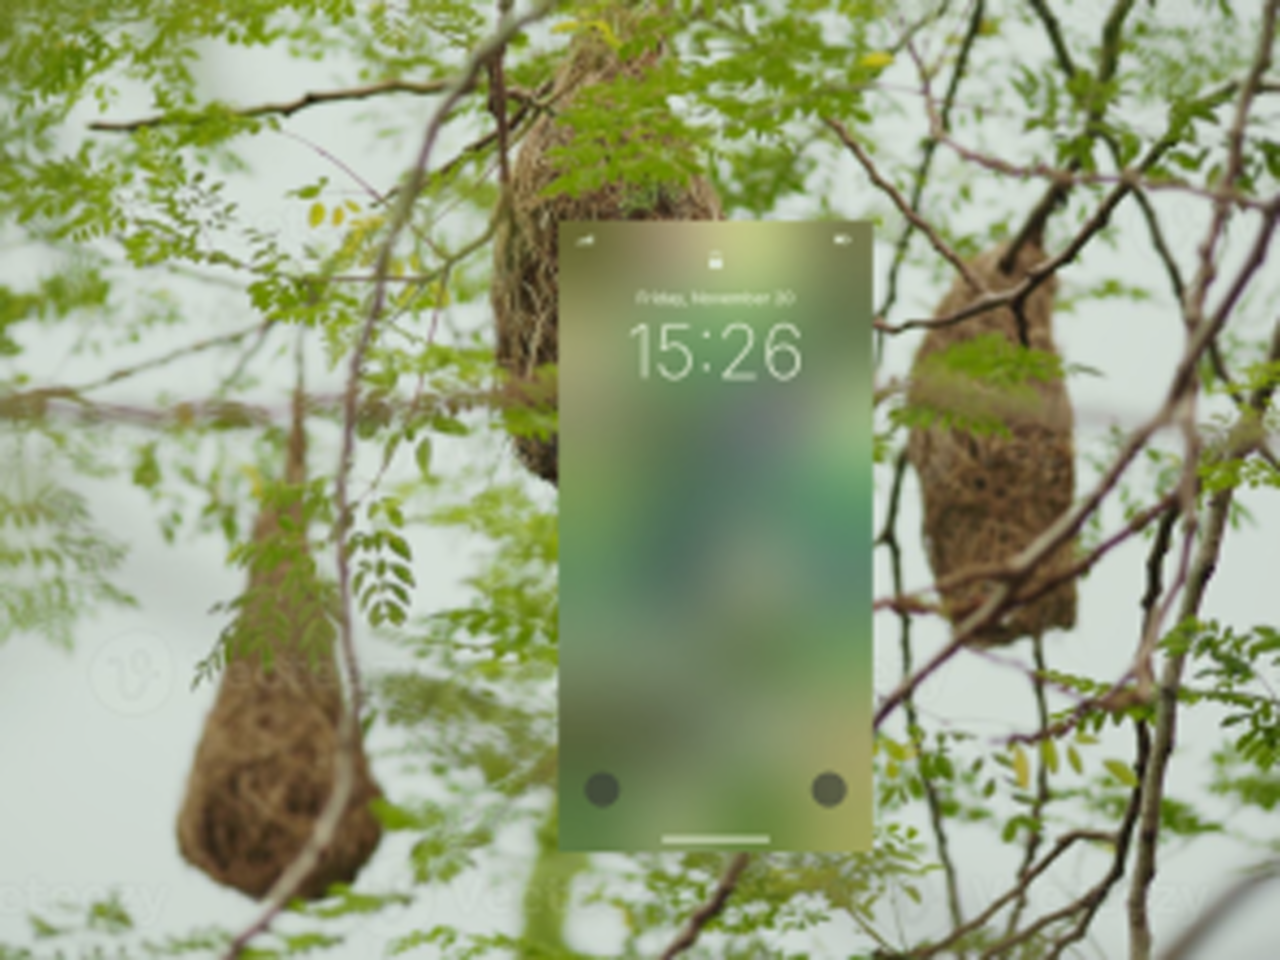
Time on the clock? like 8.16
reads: 15.26
